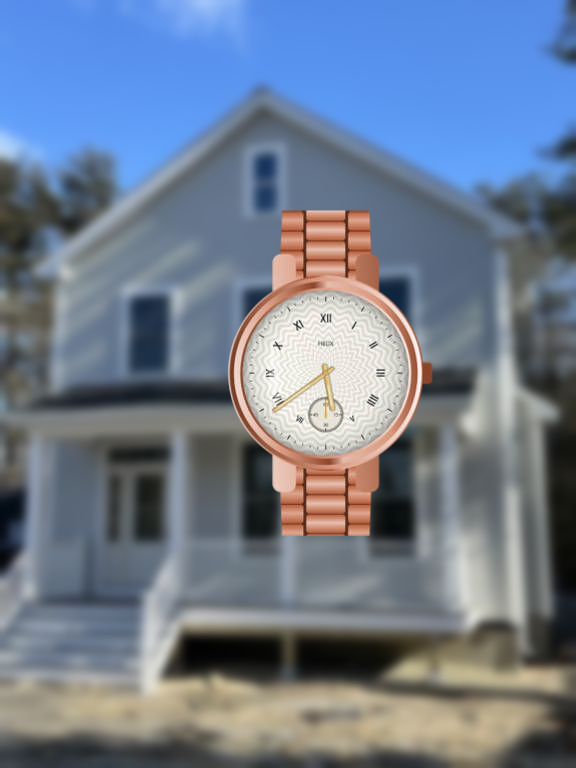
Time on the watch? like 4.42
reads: 5.39
